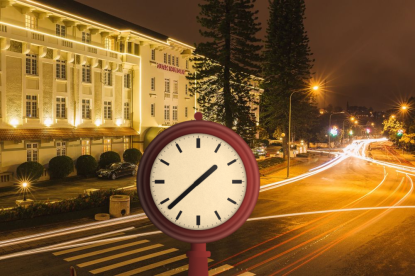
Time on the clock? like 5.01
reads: 1.38
